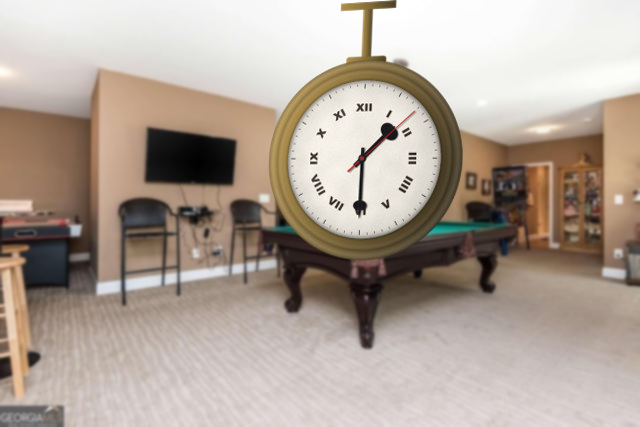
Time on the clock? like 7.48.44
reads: 1.30.08
